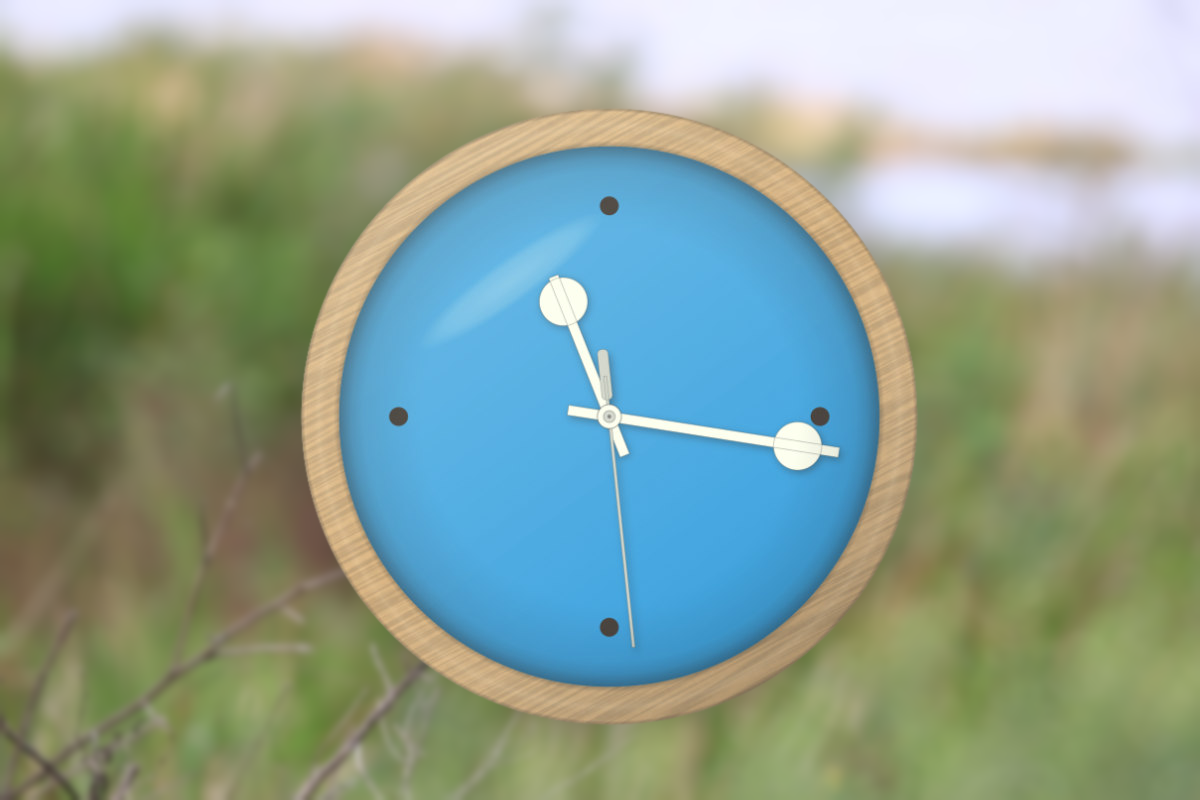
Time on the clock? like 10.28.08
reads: 11.16.29
